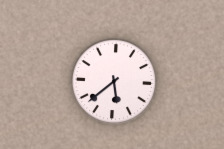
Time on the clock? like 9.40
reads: 5.38
